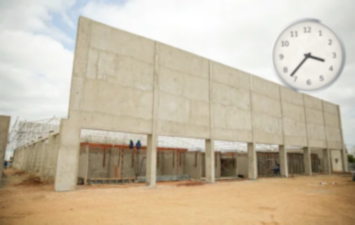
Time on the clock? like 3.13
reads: 3.37
